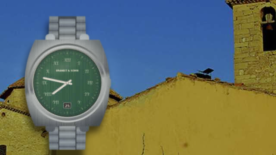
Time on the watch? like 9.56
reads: 7.47
